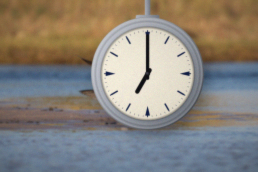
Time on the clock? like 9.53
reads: 7.00
